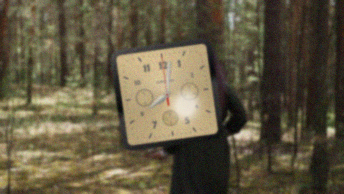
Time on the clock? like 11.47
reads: 8.02
